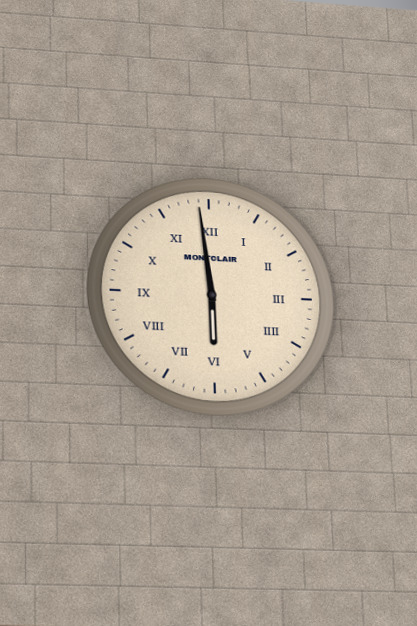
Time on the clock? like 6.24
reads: 5.59
